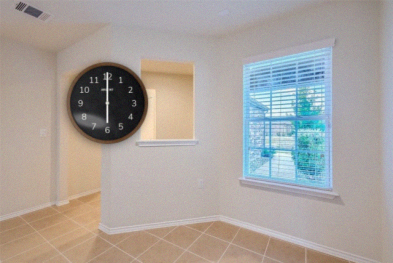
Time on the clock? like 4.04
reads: 6.00
